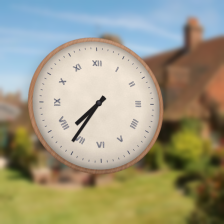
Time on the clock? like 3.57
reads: 7.36
